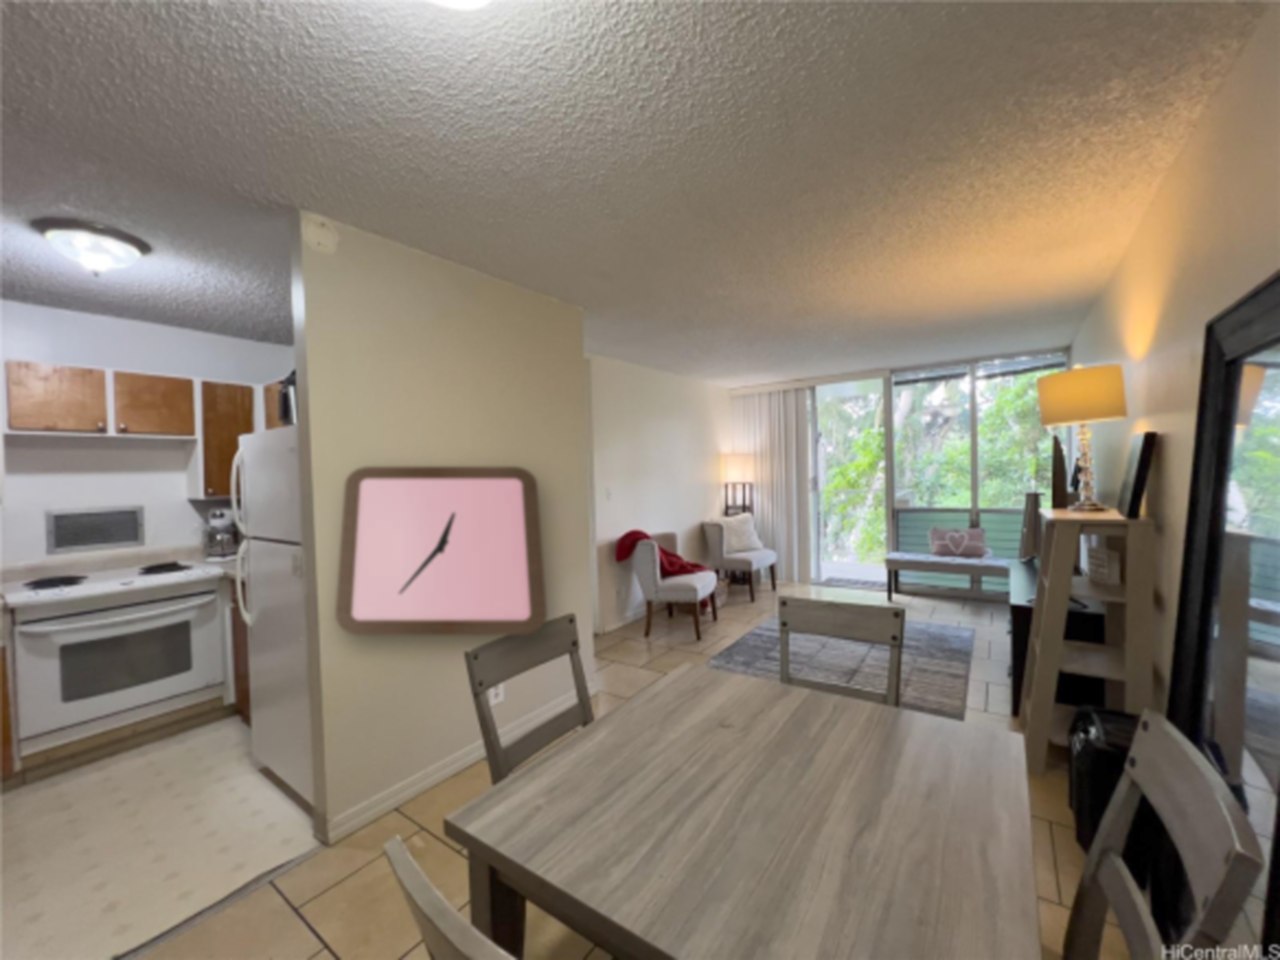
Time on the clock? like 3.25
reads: 12.36
